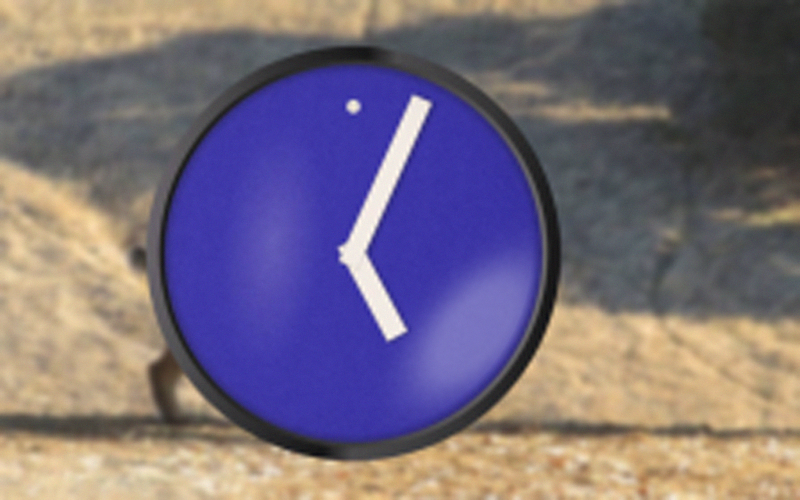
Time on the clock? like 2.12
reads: 5.04
